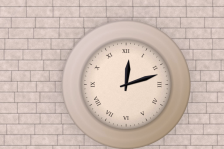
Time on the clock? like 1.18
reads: 12.12
